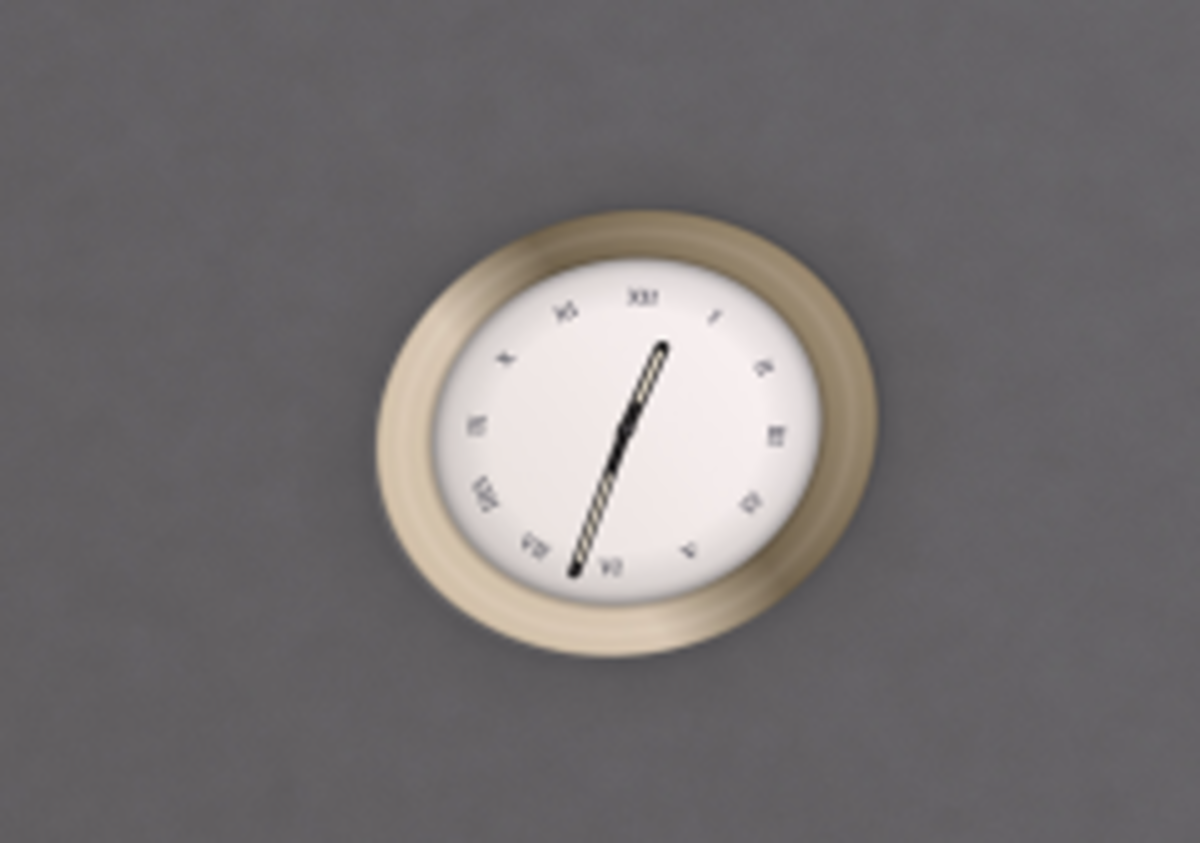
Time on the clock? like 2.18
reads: 12.32
